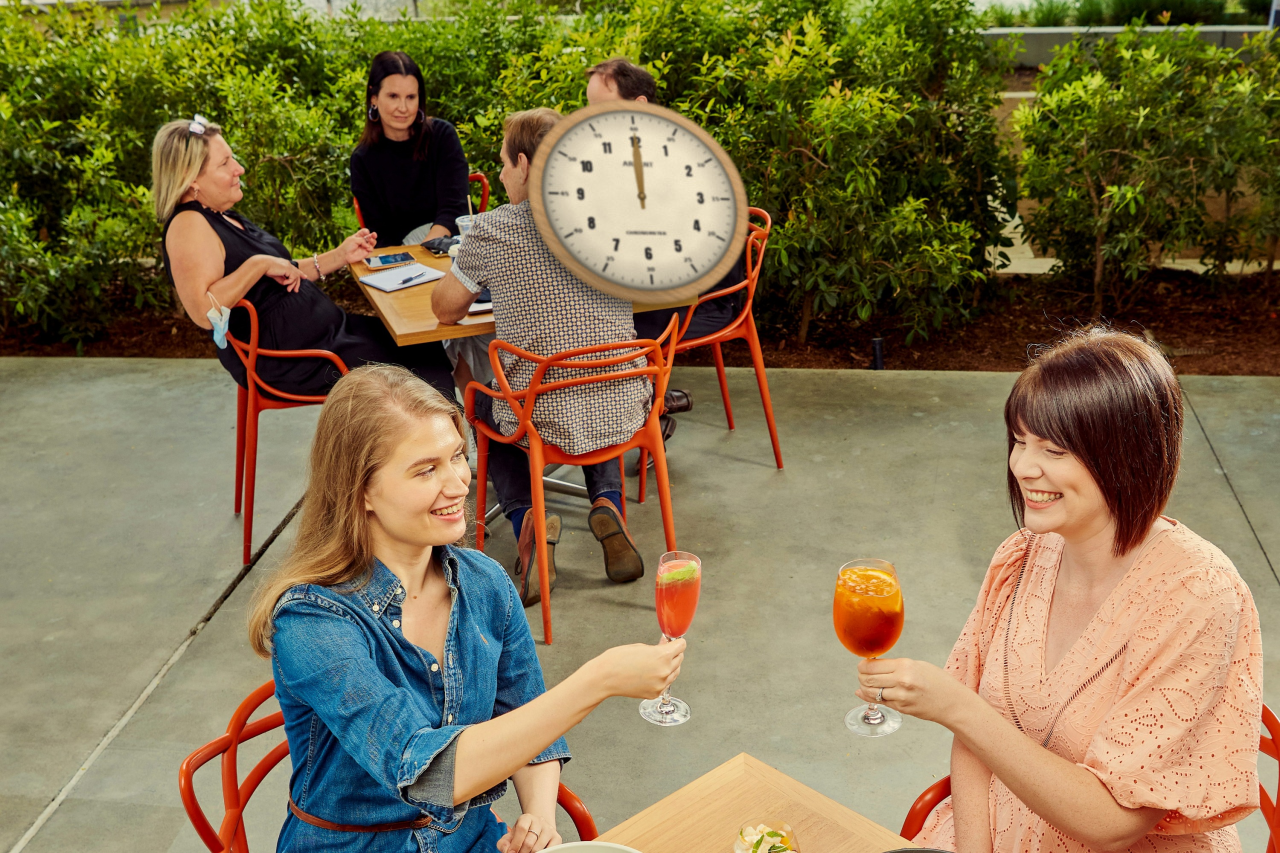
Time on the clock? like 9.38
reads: 12.00
